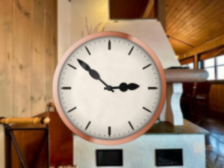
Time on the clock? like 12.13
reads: 2.52
